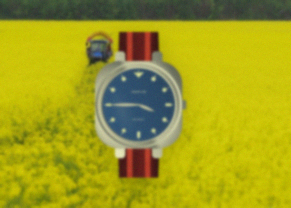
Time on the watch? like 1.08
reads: 3.45
